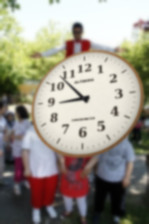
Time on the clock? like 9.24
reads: 8.53
